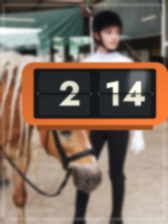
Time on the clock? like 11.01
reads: 2.14
